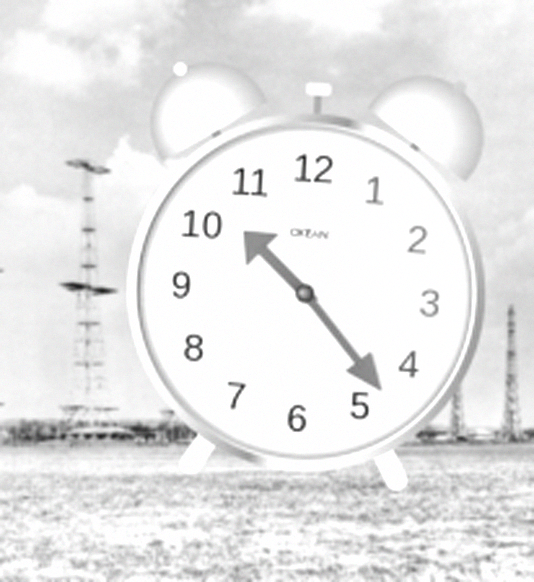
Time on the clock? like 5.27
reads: 10.23
